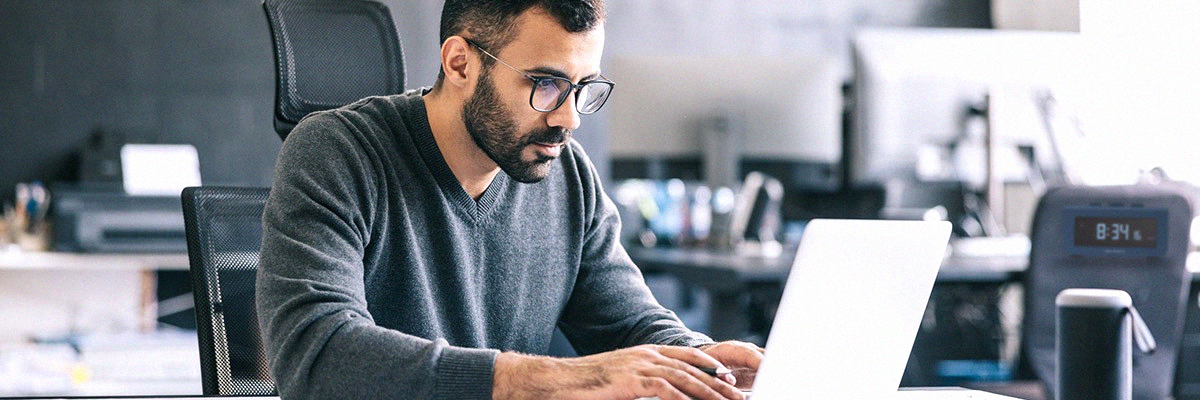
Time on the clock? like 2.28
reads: 8.34
